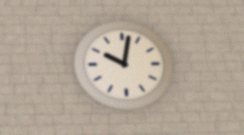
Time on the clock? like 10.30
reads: 10.02
